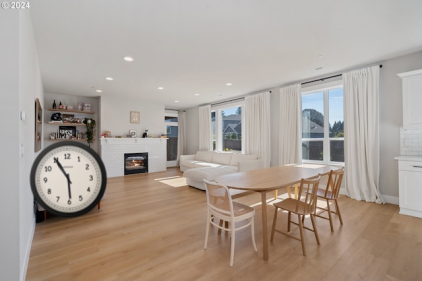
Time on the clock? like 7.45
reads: 5.55
